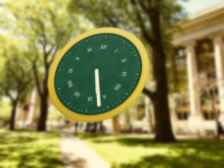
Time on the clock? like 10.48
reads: 5.27
